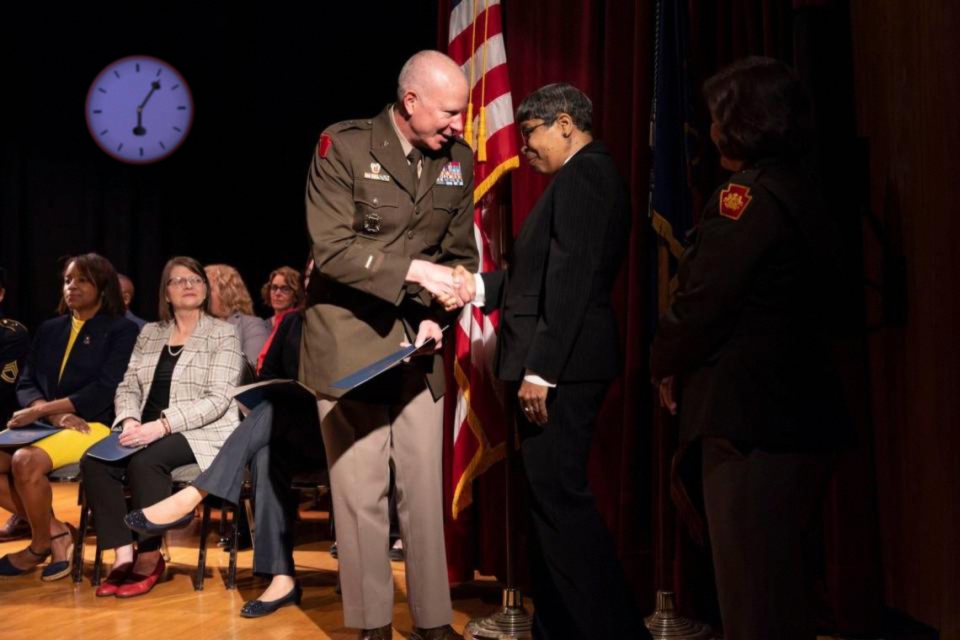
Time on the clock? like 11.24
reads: 6.06
